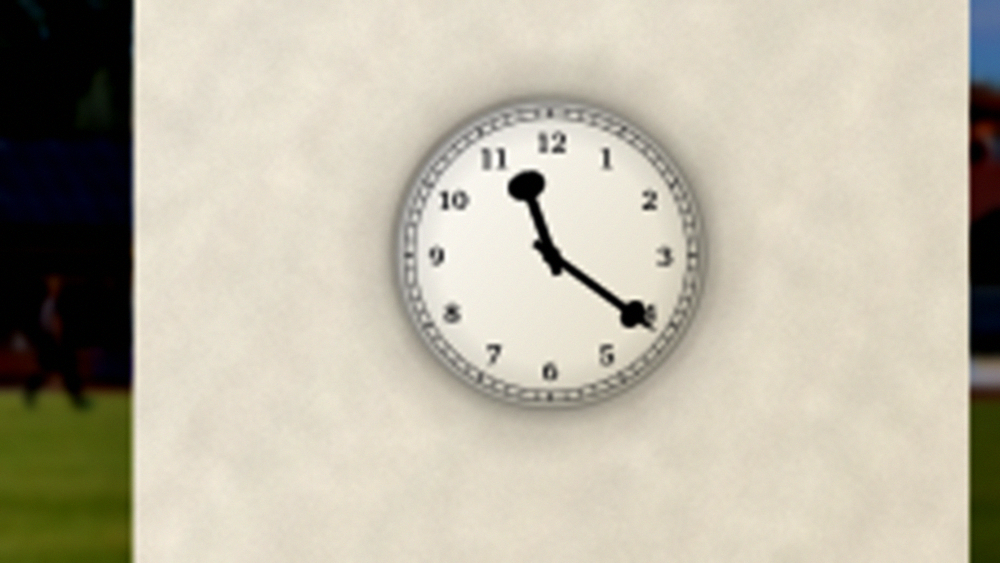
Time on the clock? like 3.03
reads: 11.21
